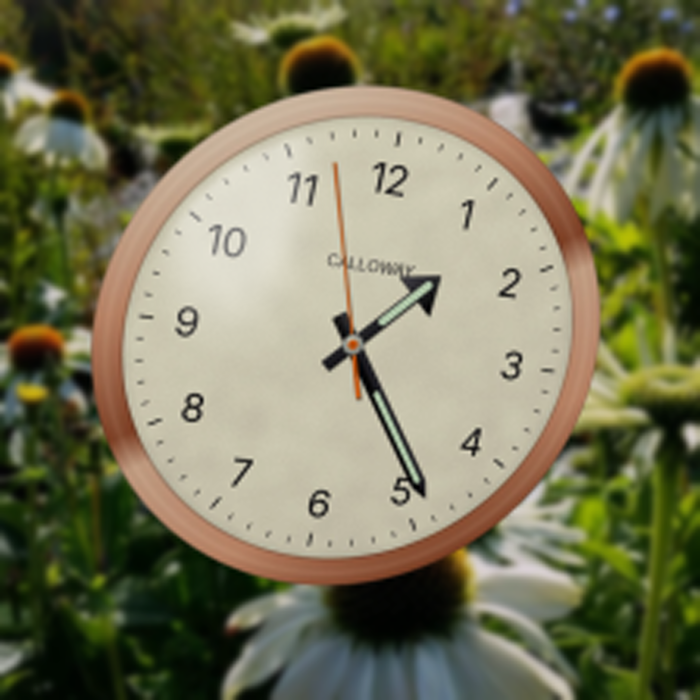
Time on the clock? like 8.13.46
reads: 1.23.57
